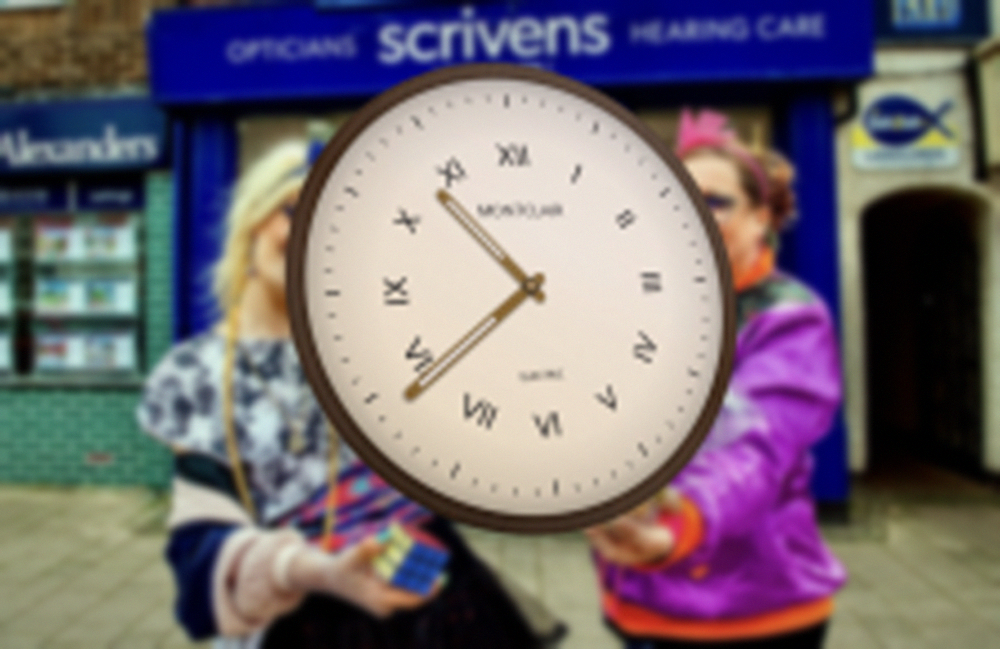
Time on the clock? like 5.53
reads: 10.39
